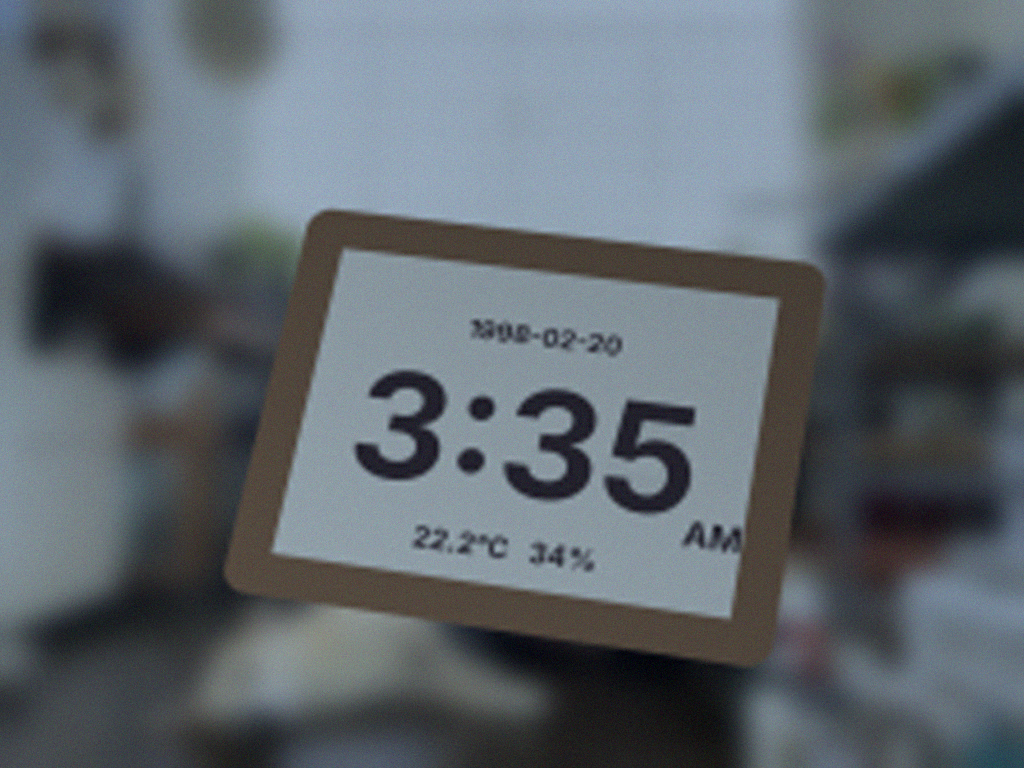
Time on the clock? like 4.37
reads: 3.35
